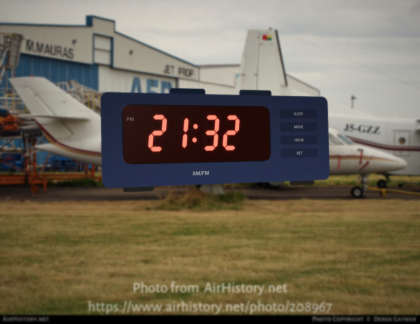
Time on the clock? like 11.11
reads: 21.32
